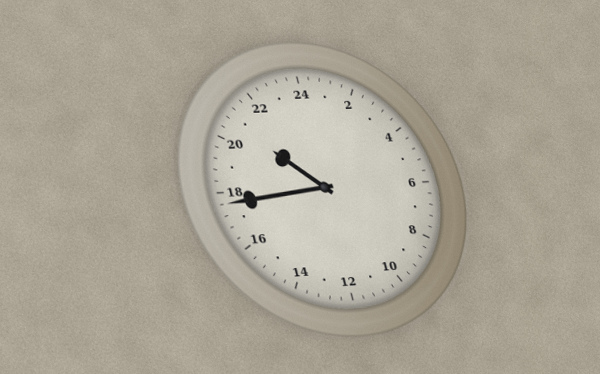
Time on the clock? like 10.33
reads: 20.44
